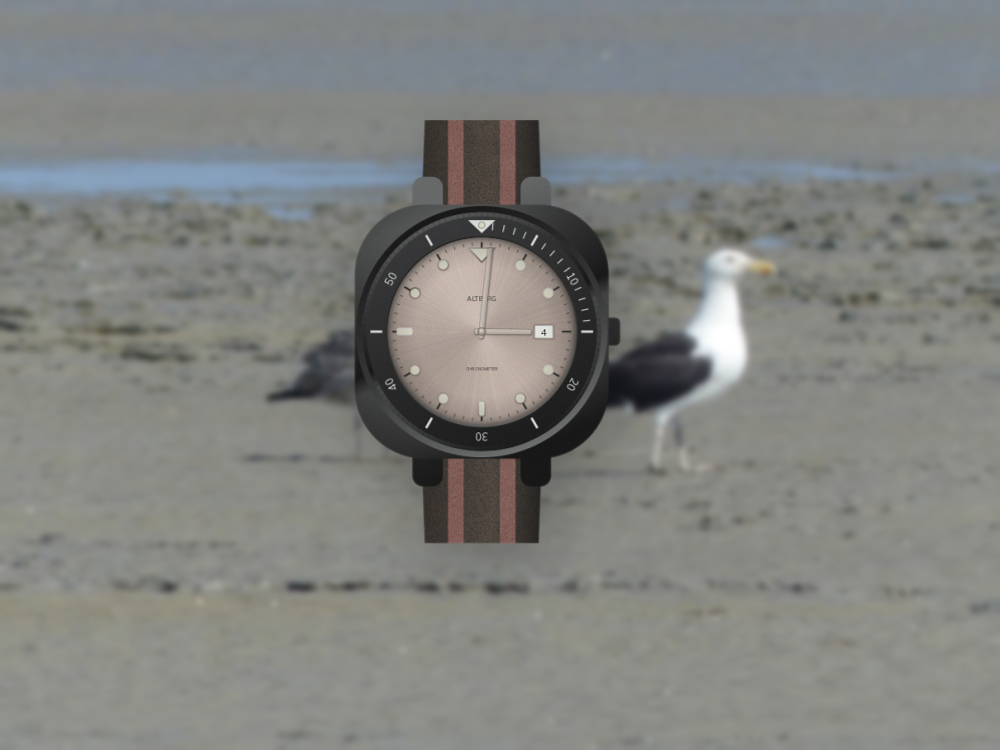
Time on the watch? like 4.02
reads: 3.01
